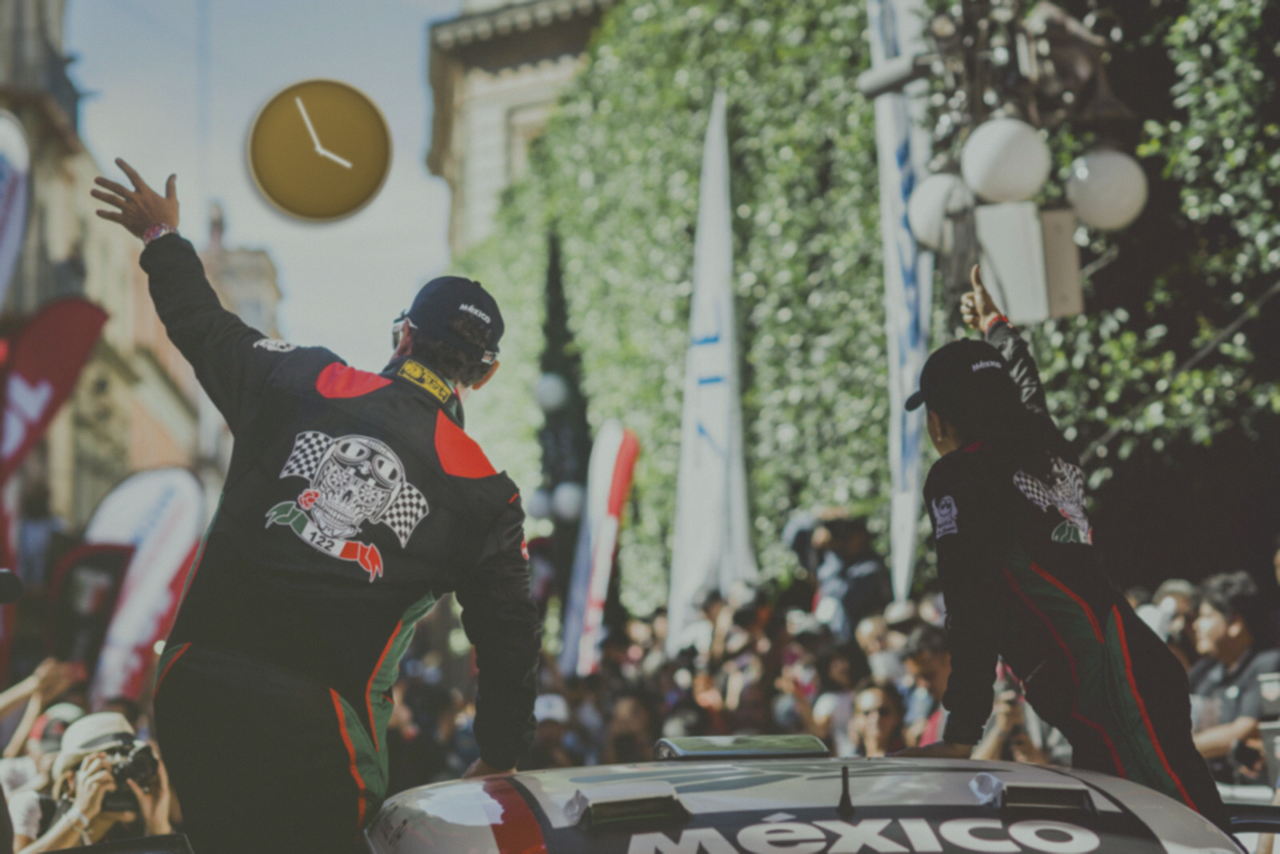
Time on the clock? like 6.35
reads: 3.56
